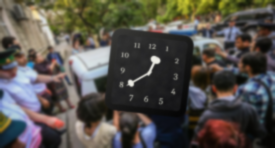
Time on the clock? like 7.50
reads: 12.39
